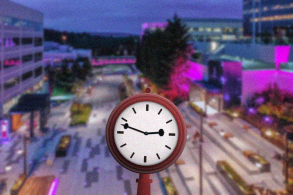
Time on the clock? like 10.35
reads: 2.48
